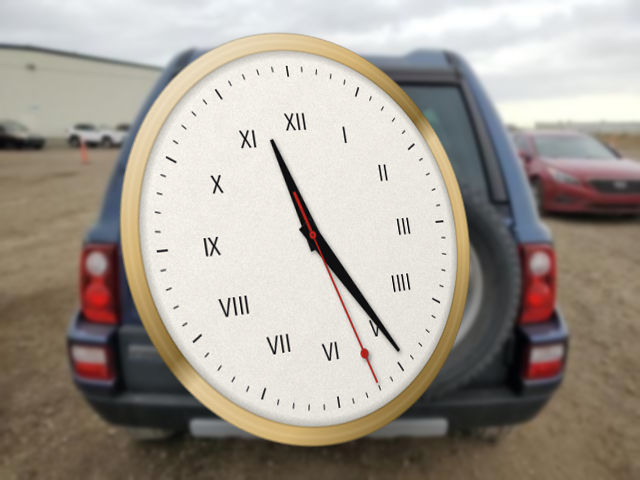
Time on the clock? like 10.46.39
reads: 11.24.27
